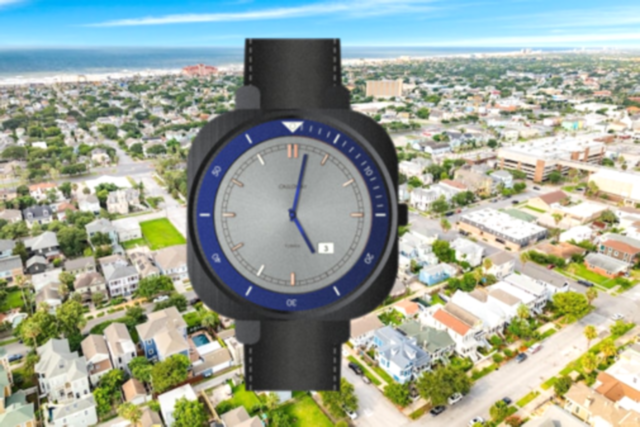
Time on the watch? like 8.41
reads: 5.02
